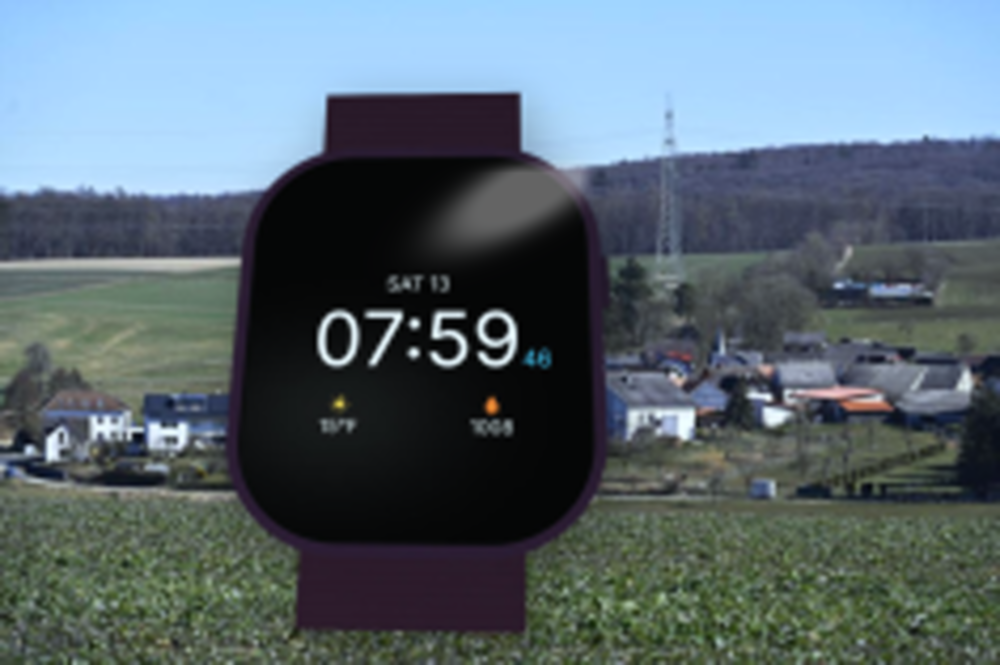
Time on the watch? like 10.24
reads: 7.59
